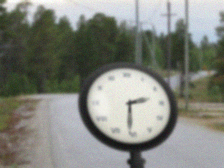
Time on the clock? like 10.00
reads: 2.31
